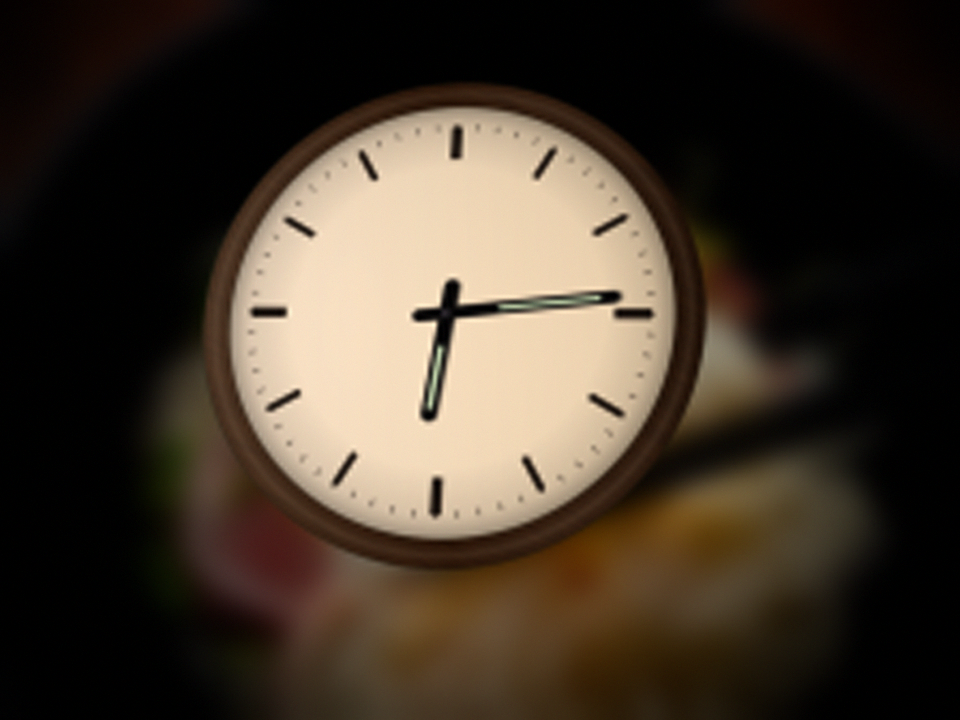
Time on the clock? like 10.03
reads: 6.14
